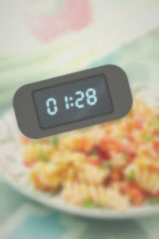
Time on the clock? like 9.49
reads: 1.28
